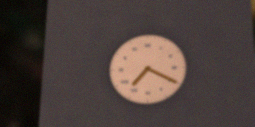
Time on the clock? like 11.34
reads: 7.20
